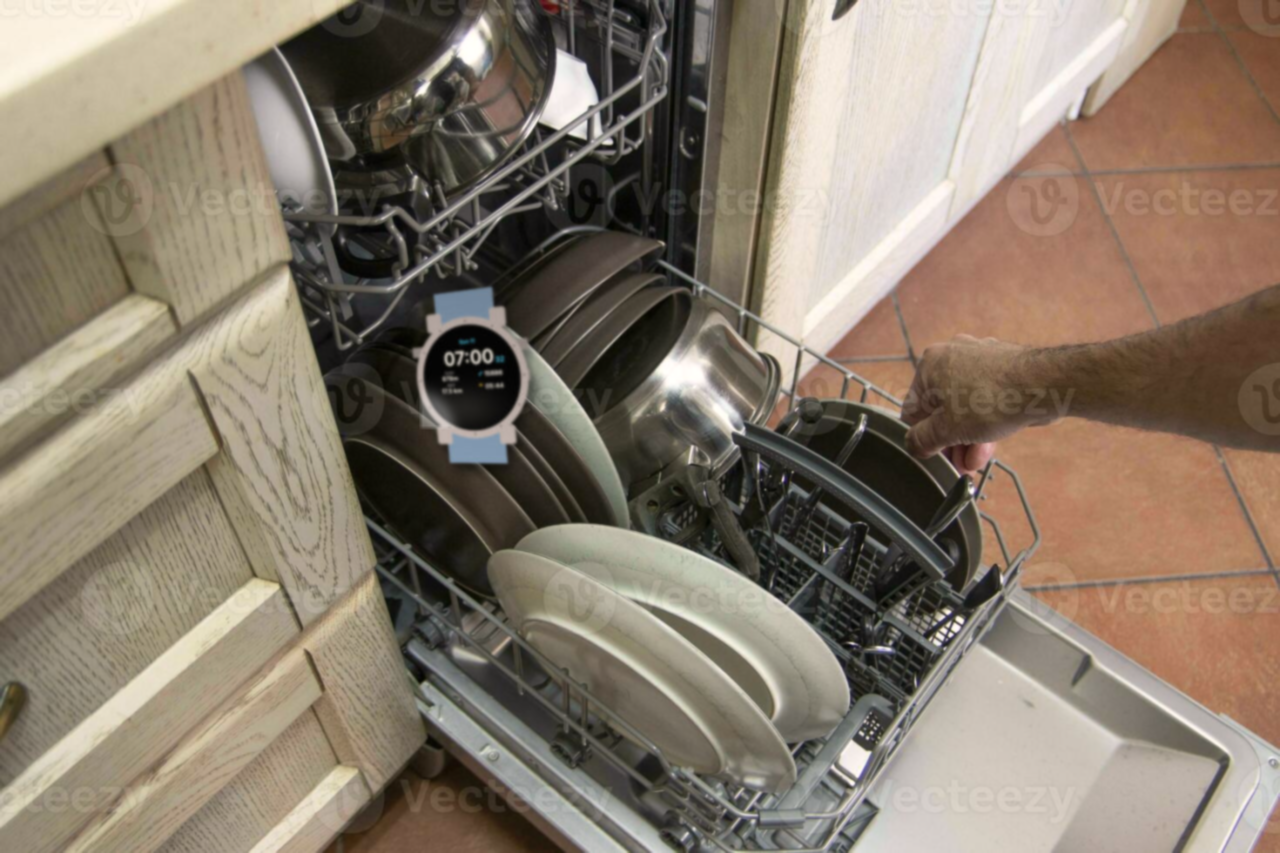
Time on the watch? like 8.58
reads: 7.00
